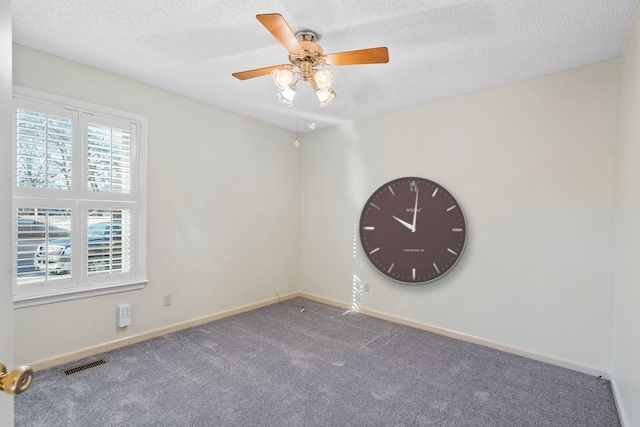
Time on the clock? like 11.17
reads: 10.01
